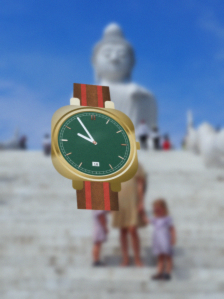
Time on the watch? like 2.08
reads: 9.55
